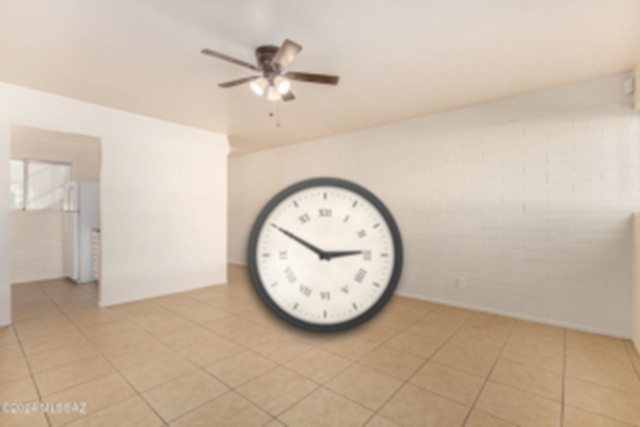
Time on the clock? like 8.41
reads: 2.50
